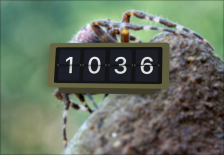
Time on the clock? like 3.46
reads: 10.36
